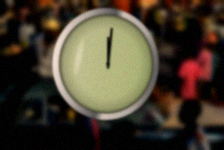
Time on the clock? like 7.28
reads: 12.01
